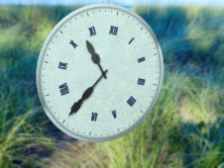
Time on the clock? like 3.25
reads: 10.35
